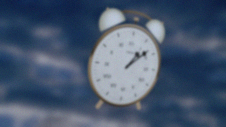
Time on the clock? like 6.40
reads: 1.08
